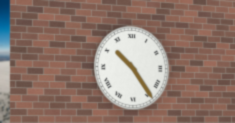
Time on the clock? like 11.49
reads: 10.24
